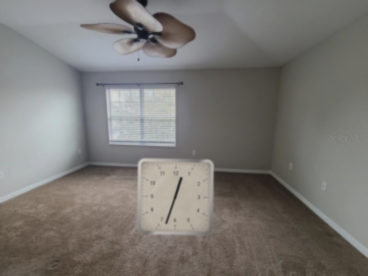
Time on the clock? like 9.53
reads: 12.33
